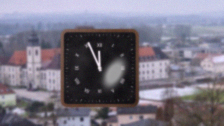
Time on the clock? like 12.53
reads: 11.56
